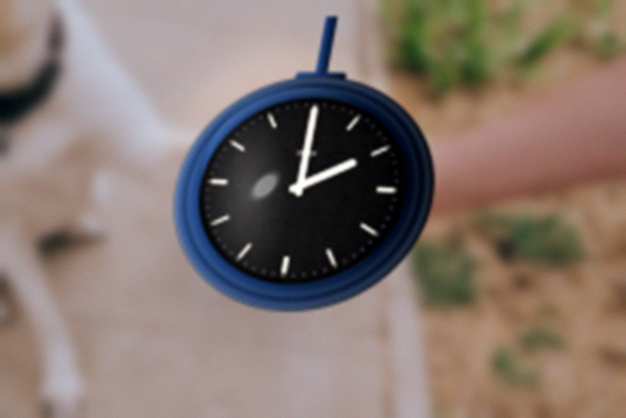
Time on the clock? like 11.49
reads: 2.00
